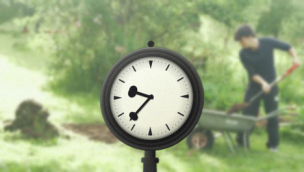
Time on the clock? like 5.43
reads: 9.37
